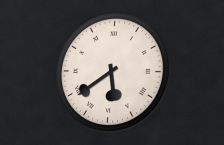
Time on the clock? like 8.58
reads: 5.39
